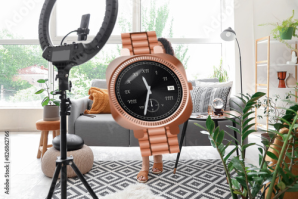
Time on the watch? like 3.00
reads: 11.33
